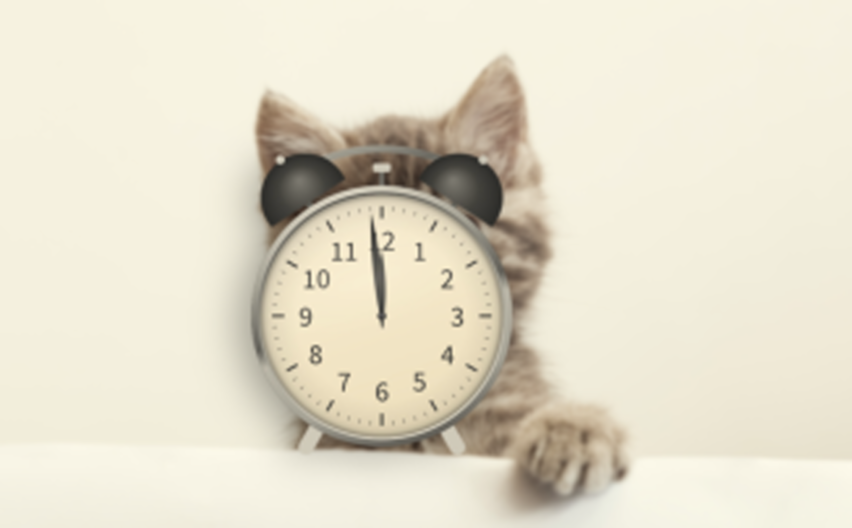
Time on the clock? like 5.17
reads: 11.59
